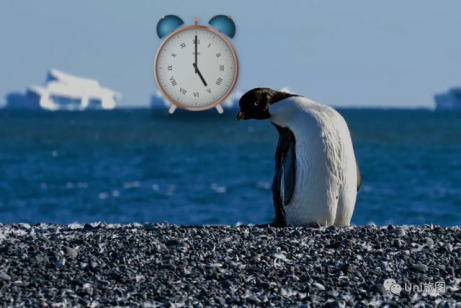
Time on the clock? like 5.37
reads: 5.00
